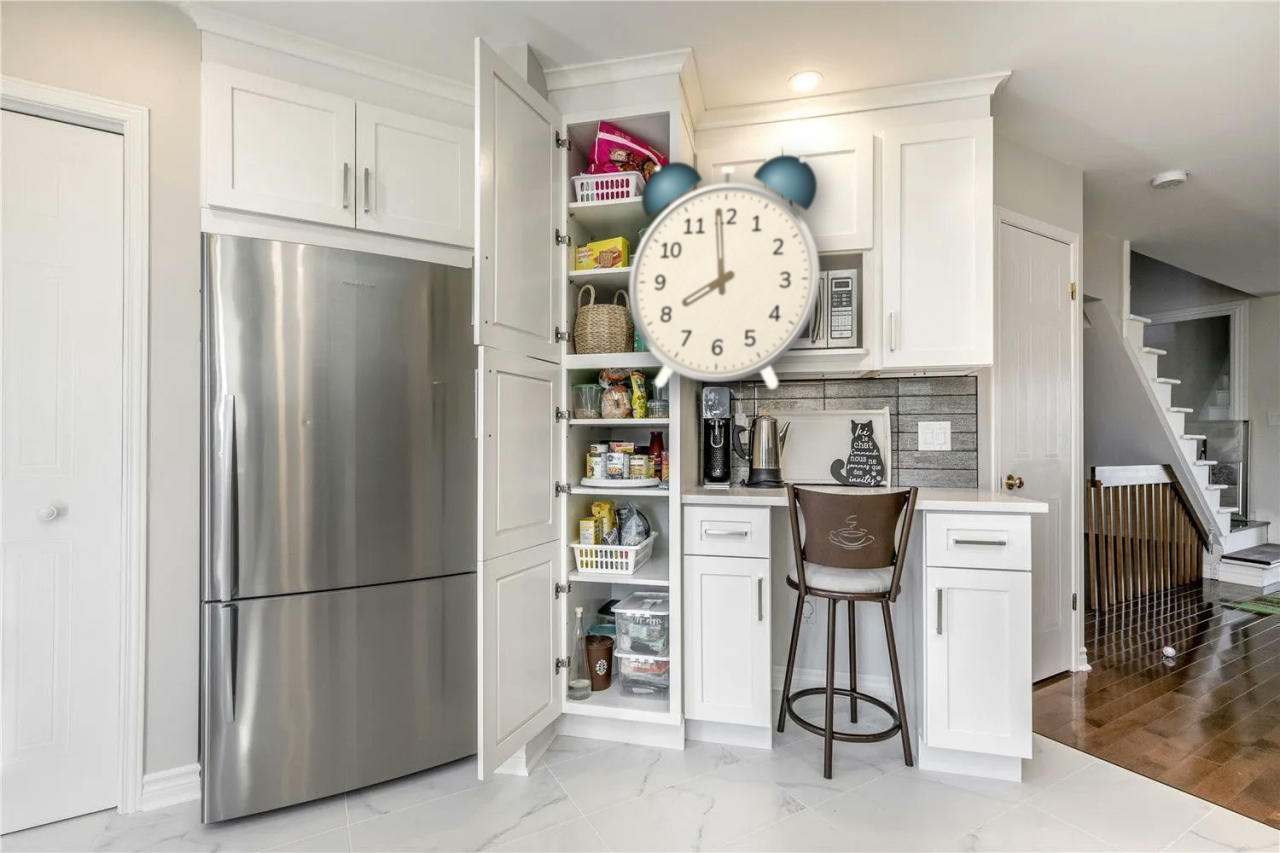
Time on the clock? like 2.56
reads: 7.59
